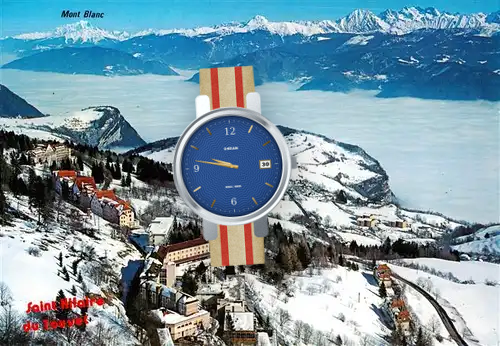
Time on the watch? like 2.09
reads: 9.47
